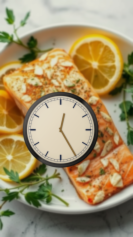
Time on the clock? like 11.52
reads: 12.25
